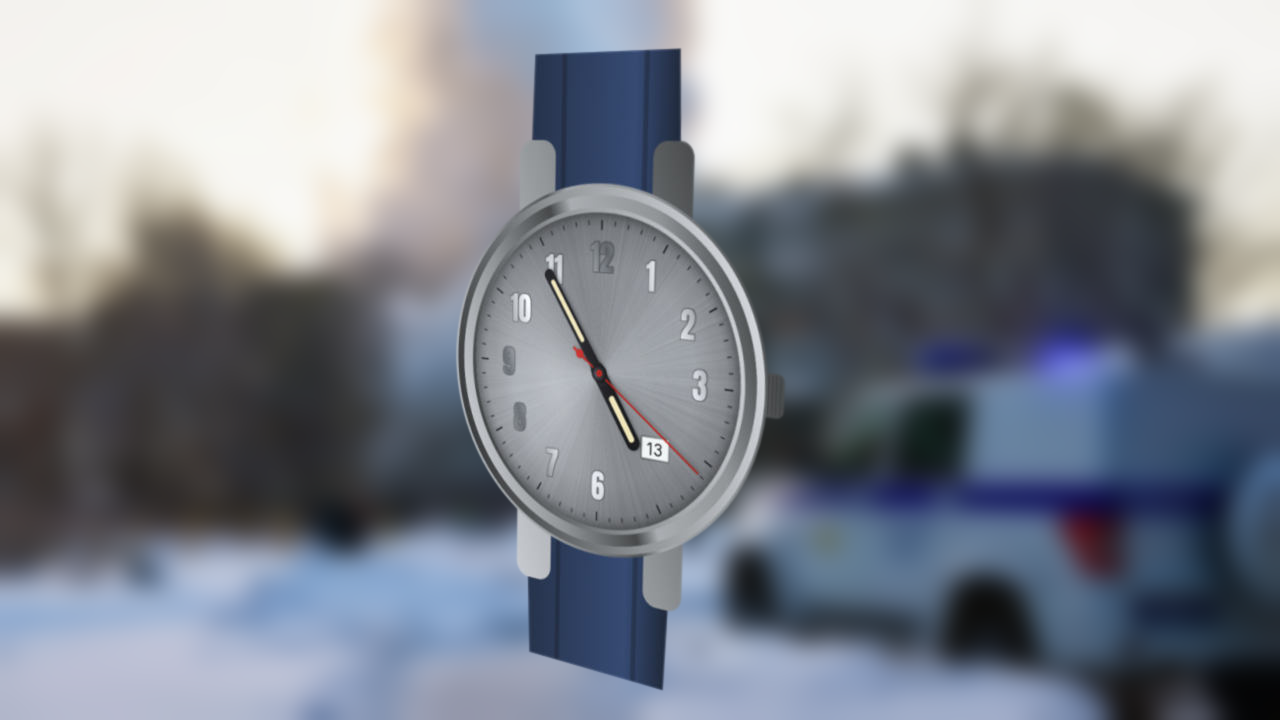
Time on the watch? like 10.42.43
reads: 4.54.21
